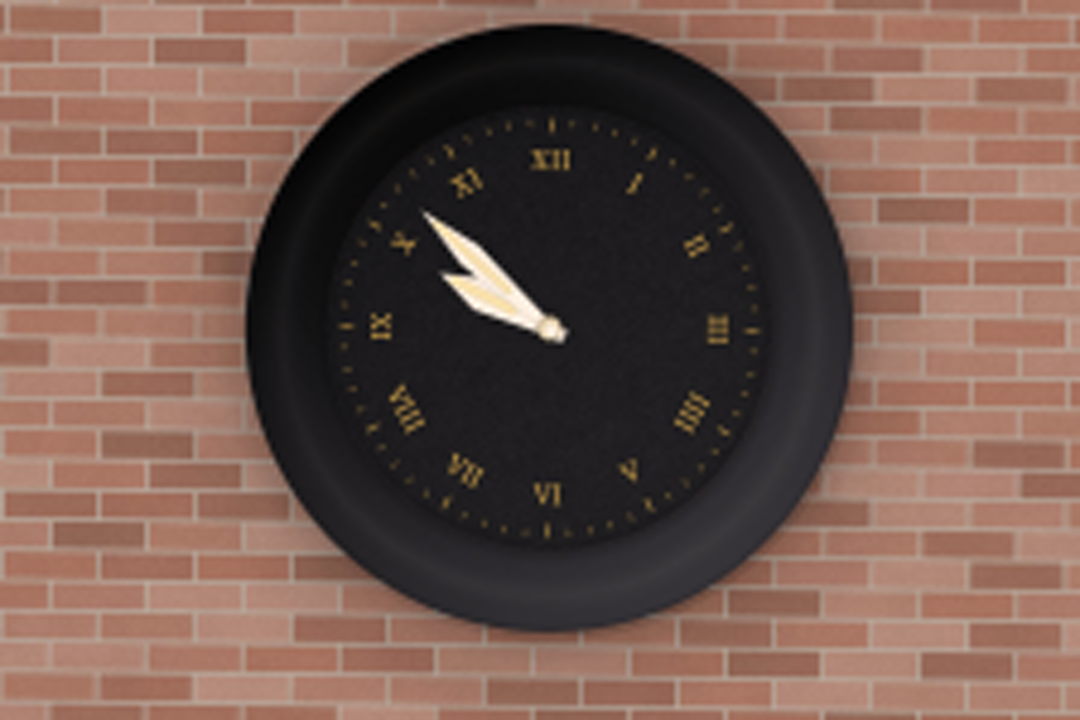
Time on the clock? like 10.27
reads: 9.52
